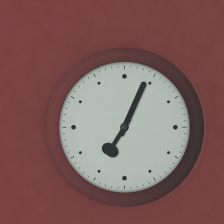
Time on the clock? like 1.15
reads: 7.04
